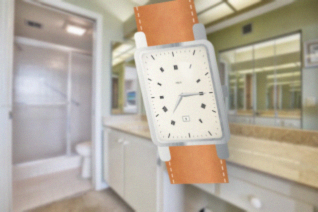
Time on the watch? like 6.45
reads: 7.15
